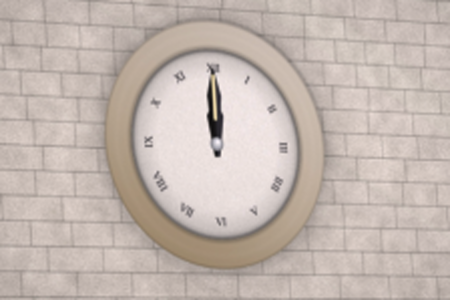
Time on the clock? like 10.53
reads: 12.00
